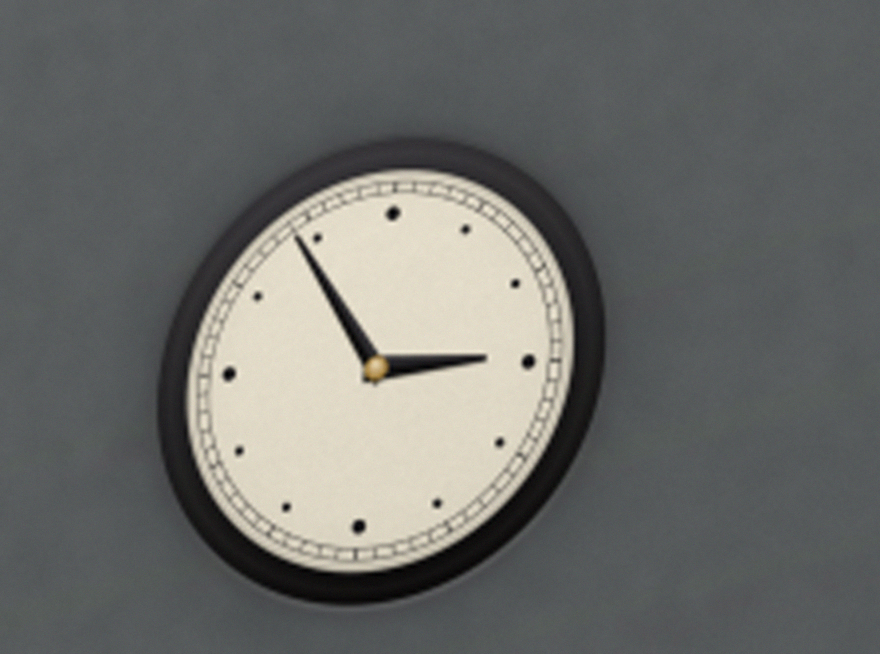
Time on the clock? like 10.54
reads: 2.54
